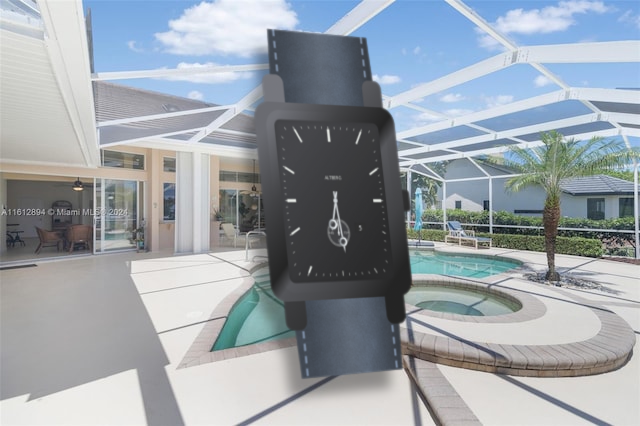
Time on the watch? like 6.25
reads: 6.29
